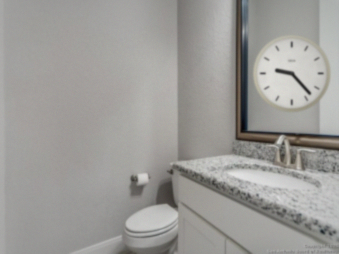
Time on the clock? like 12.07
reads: 9.23
